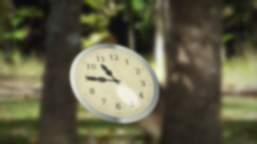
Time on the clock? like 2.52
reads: 10.45
